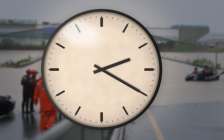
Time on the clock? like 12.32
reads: 2.20
